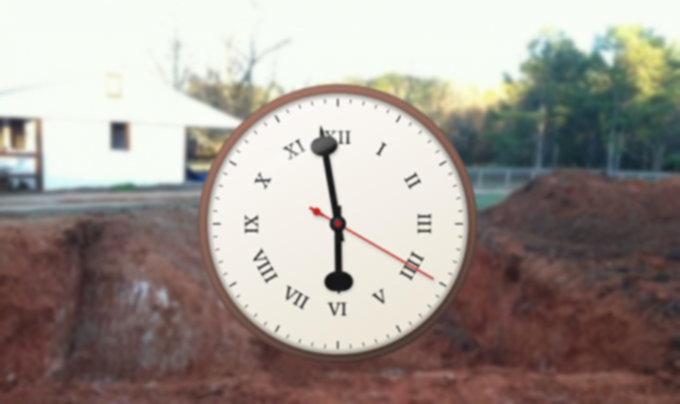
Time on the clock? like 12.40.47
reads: 5.58.20
